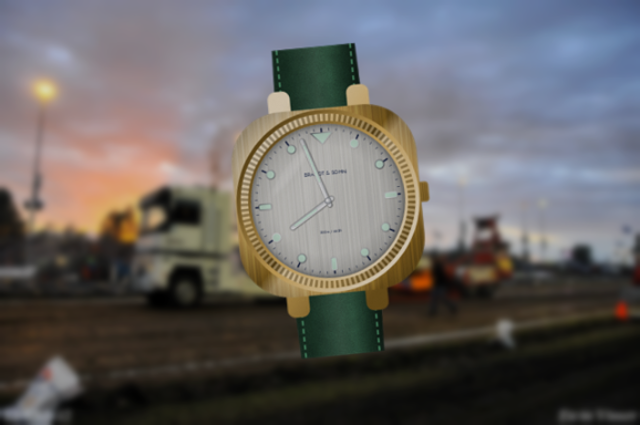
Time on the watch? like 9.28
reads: 7.57
